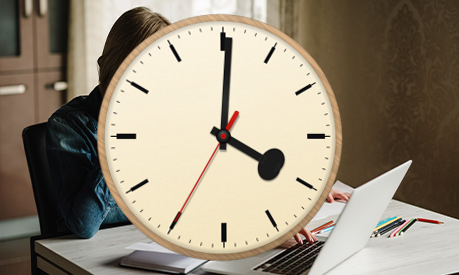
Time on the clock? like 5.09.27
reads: 4.00.35
